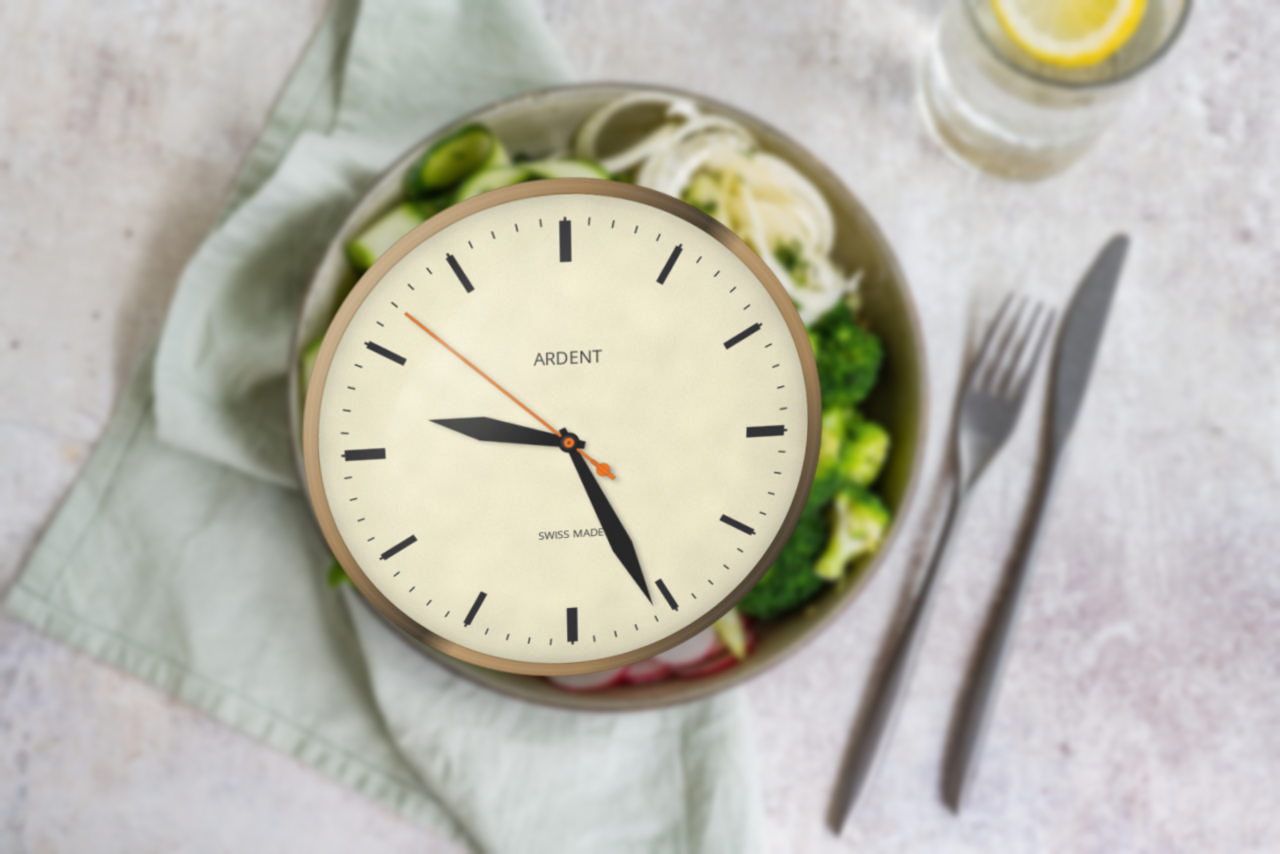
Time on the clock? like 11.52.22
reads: 9.25.52
